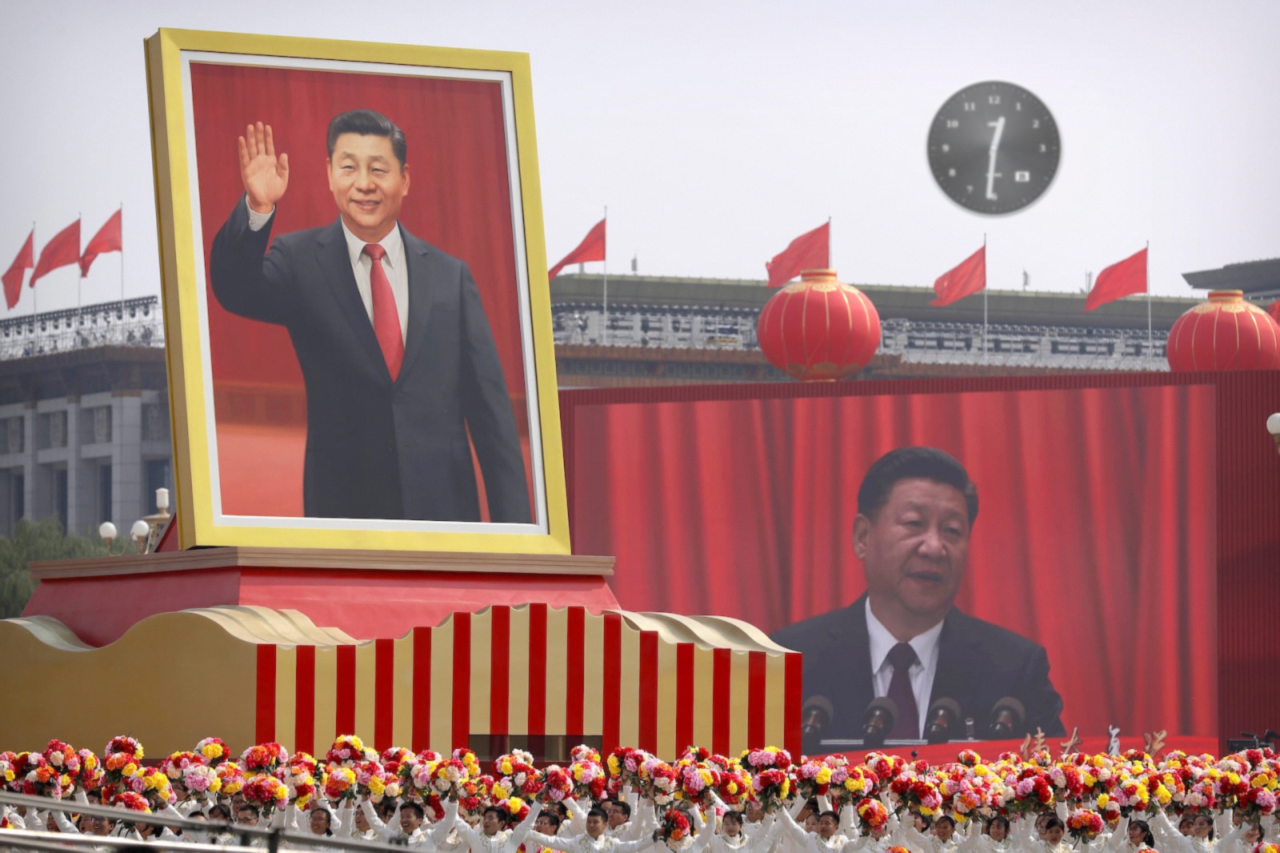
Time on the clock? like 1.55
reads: 12.31
